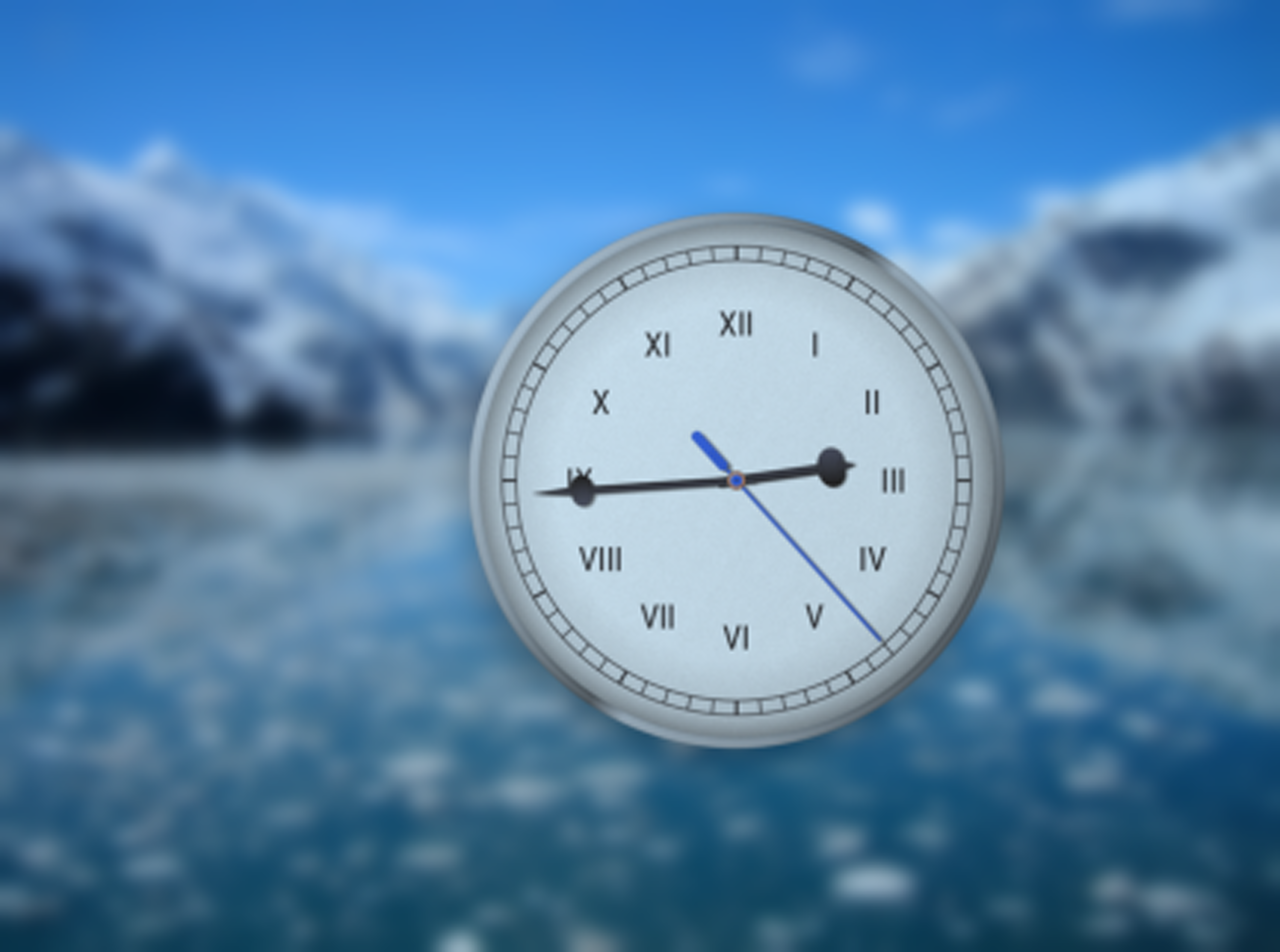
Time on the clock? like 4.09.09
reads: 2.44.23
